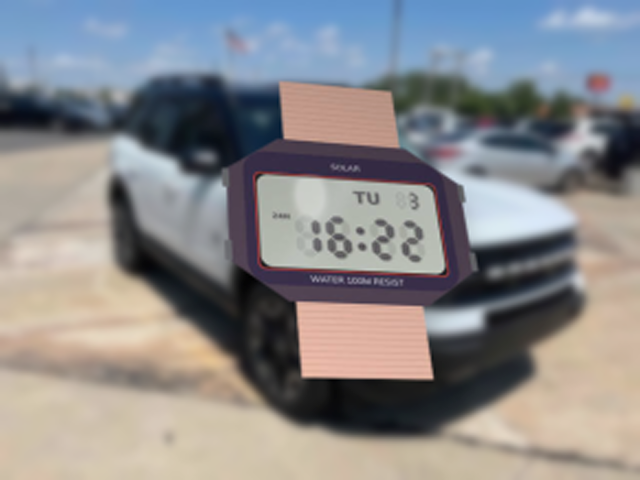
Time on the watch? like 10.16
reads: 16.22
